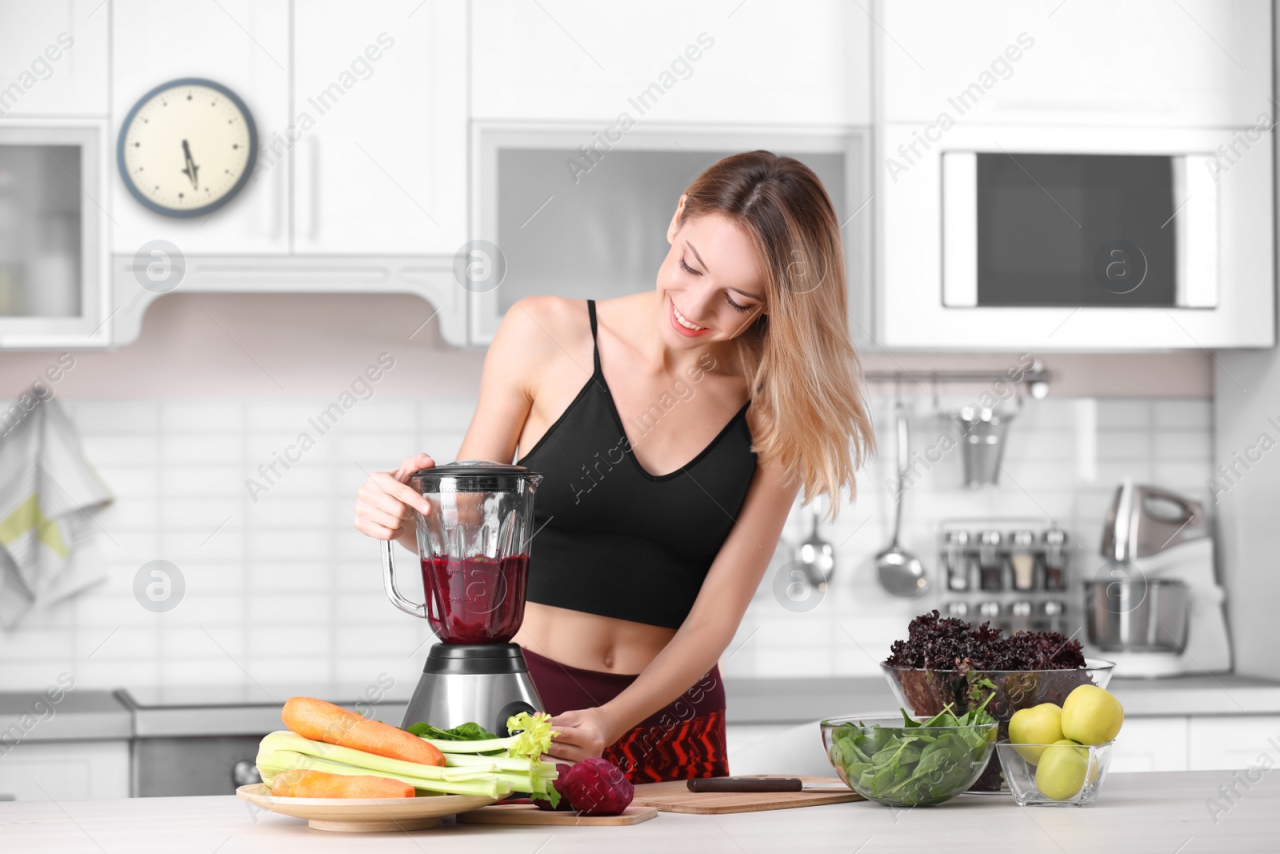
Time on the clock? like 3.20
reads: 5.27
